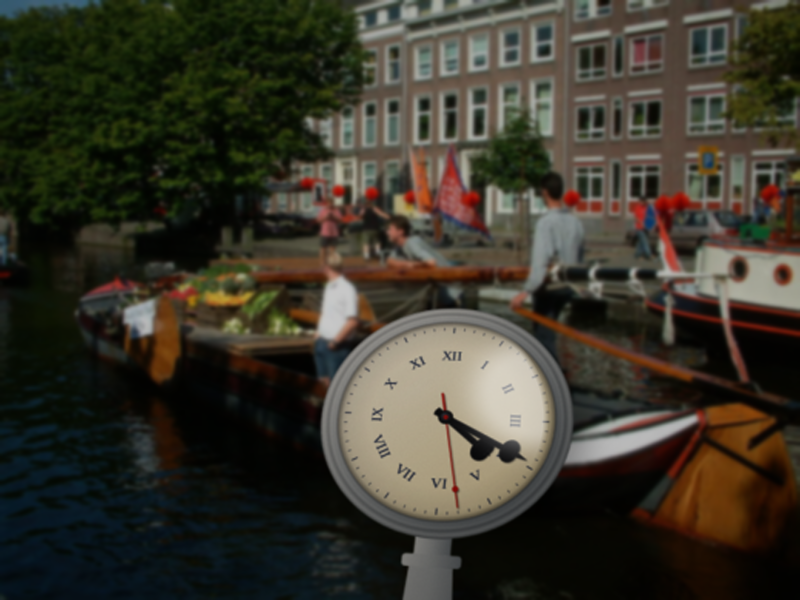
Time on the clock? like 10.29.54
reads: 4.19.28
